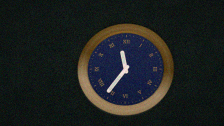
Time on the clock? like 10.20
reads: 11.36
